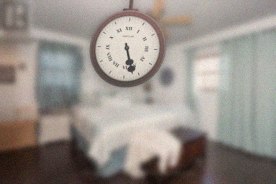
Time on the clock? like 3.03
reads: 5.27
